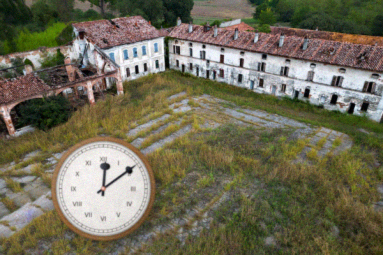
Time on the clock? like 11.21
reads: 12.09
